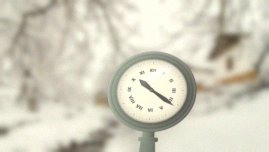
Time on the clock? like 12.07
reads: 10.21
